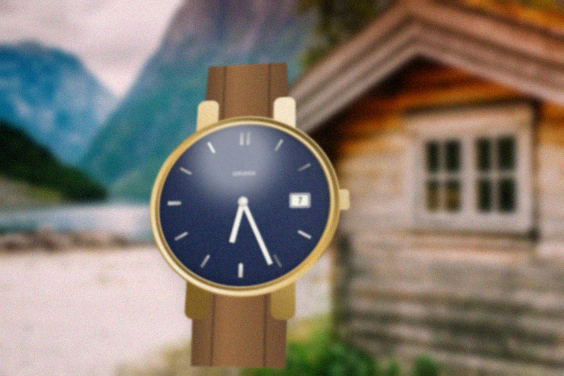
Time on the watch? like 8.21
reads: 6.26
